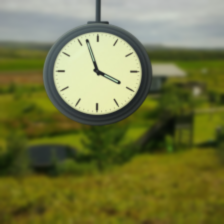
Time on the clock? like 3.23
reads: 3.57
